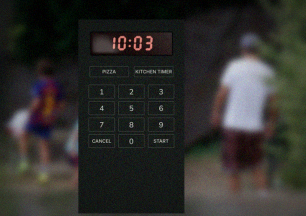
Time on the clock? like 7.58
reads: 10.03
